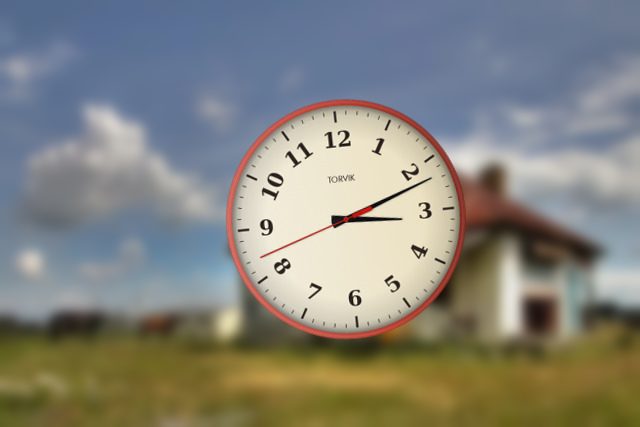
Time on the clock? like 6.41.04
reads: 3.11.42
